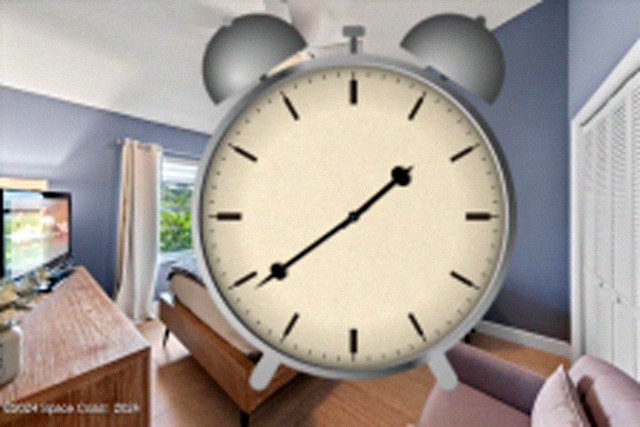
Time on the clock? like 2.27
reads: 1.39
